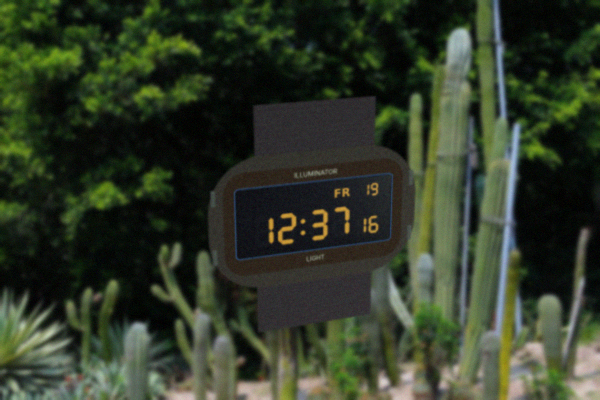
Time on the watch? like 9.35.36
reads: 12.37.16
